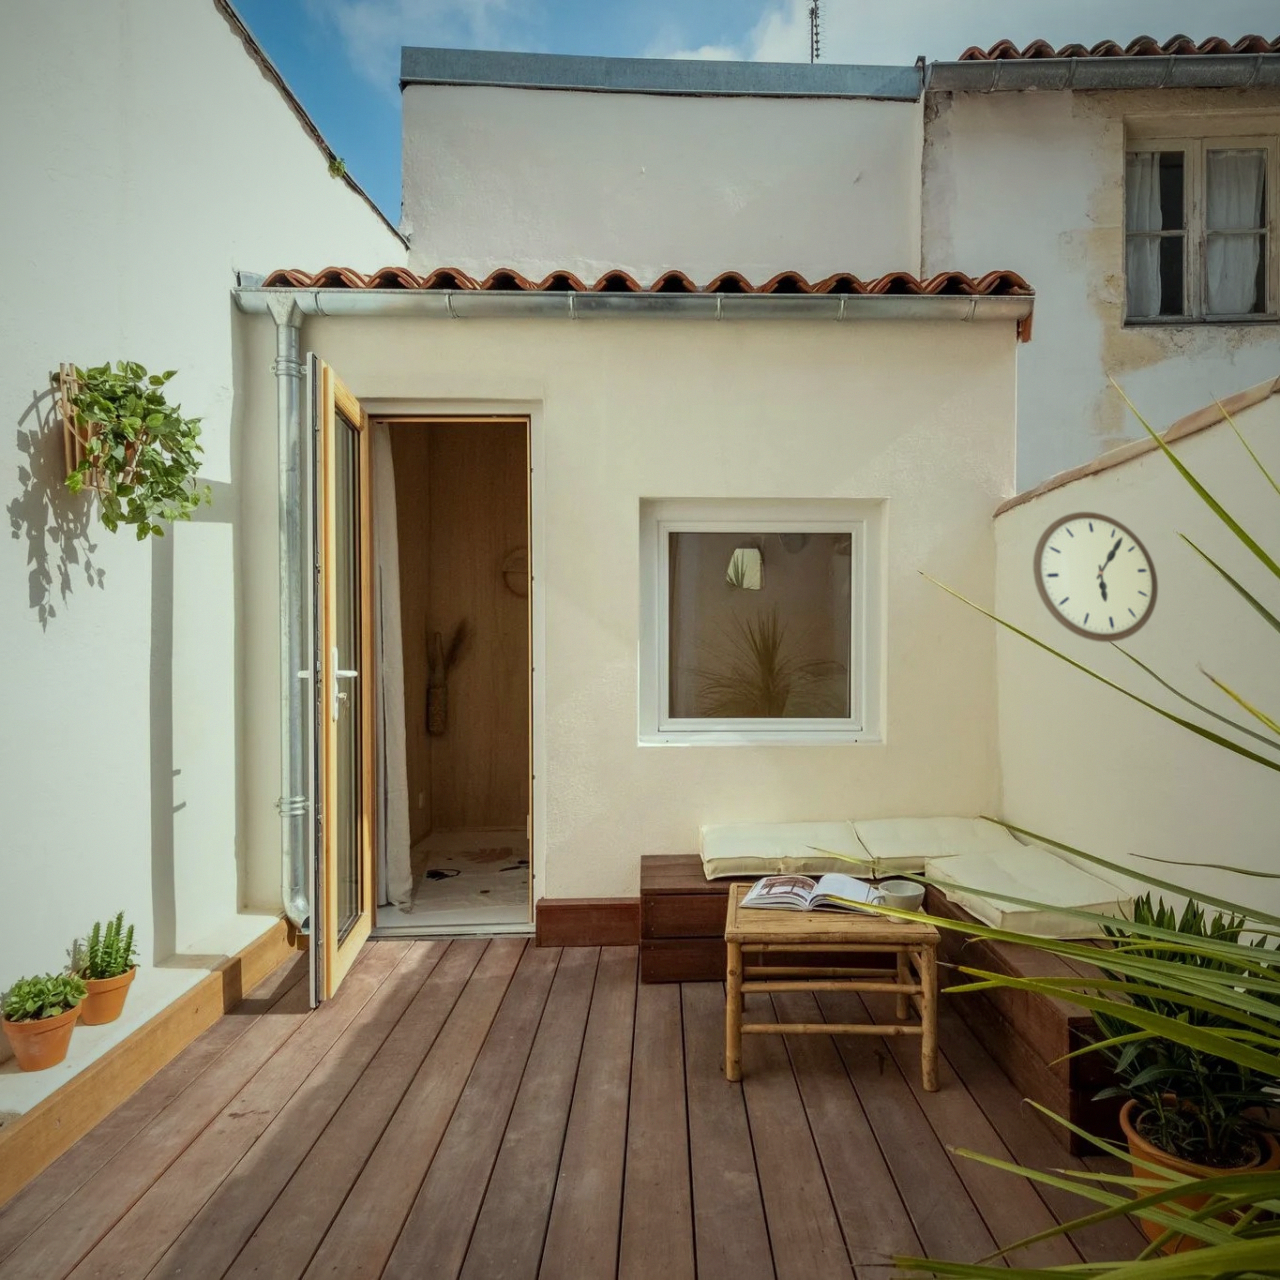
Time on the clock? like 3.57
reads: 6.07
